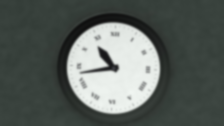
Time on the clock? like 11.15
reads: 10.43
